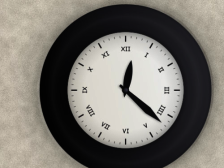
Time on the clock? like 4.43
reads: 12.22
